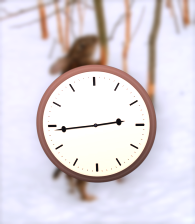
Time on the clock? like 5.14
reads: 2.44
